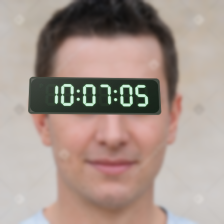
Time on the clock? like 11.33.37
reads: 10.07.05
